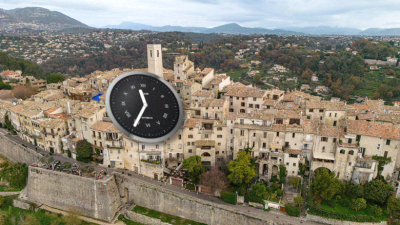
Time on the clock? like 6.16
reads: 11.35
